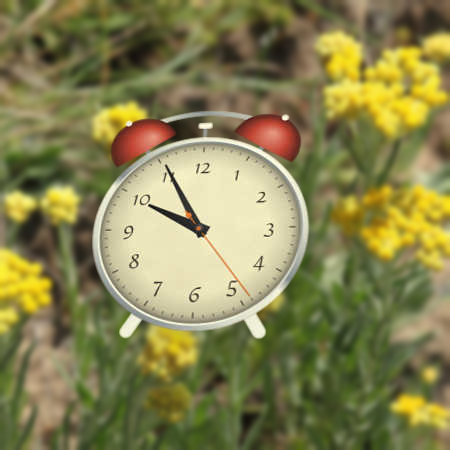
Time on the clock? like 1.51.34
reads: 9.55.24
